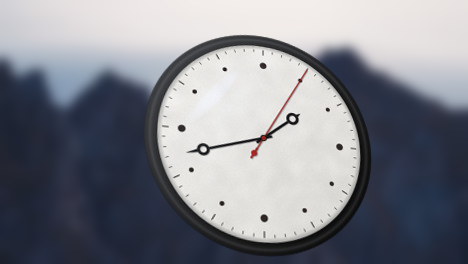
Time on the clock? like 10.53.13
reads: 1.42.05
